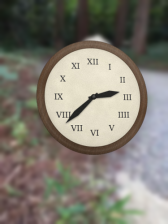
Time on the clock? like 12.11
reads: 2.38
